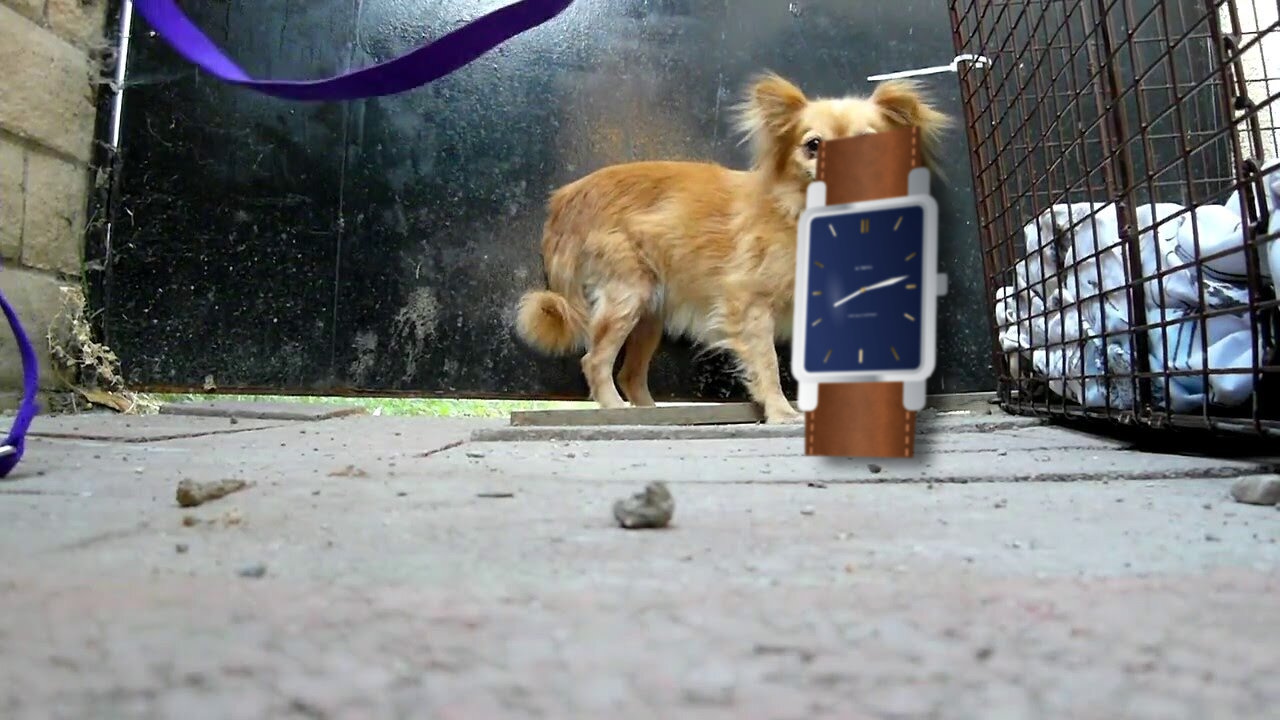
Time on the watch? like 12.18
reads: 8.13
